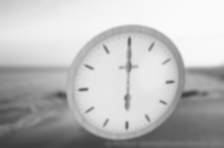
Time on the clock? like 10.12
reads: 6.00
